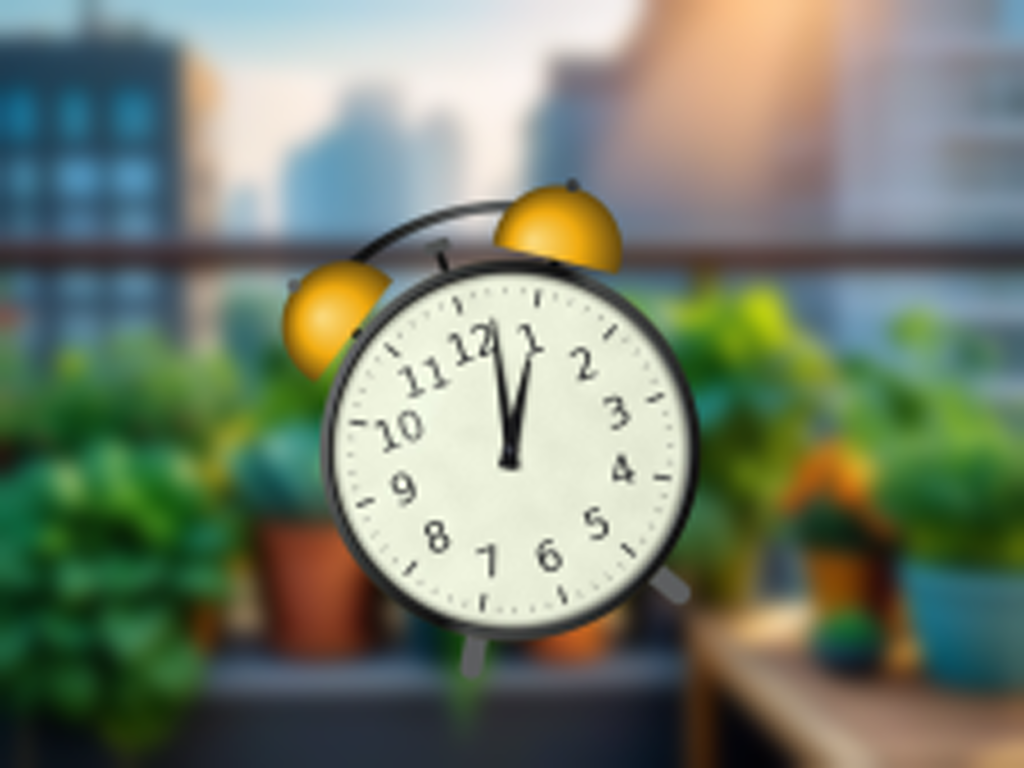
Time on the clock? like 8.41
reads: 1.02
